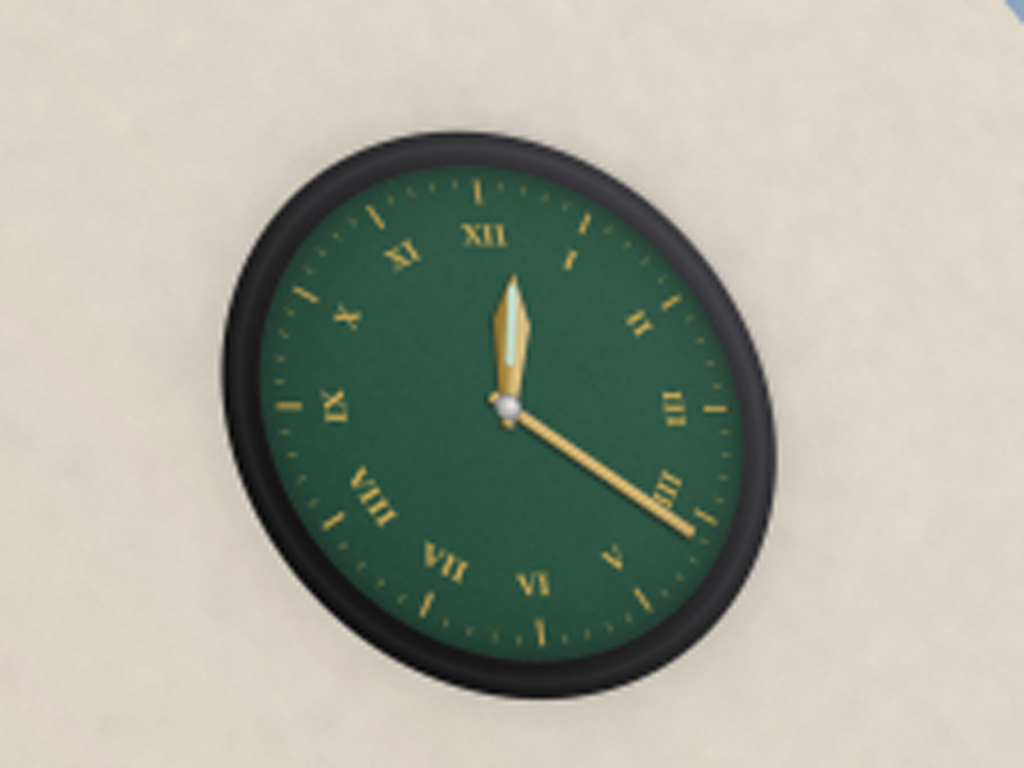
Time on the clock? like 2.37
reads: 12.21
